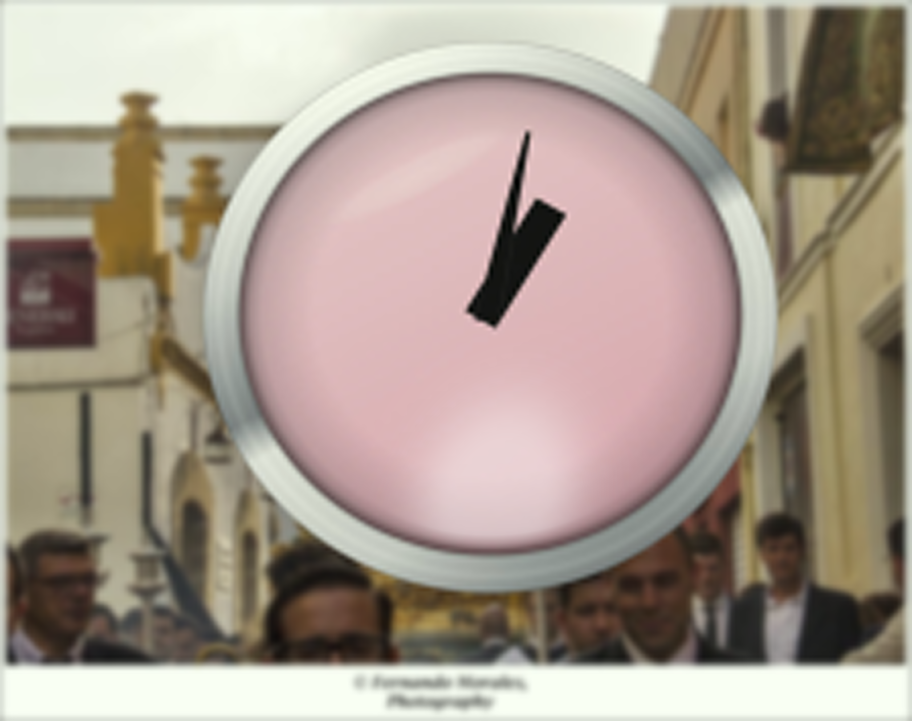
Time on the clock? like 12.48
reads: 1.02
